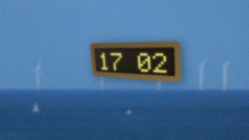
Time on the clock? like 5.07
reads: 17.02
